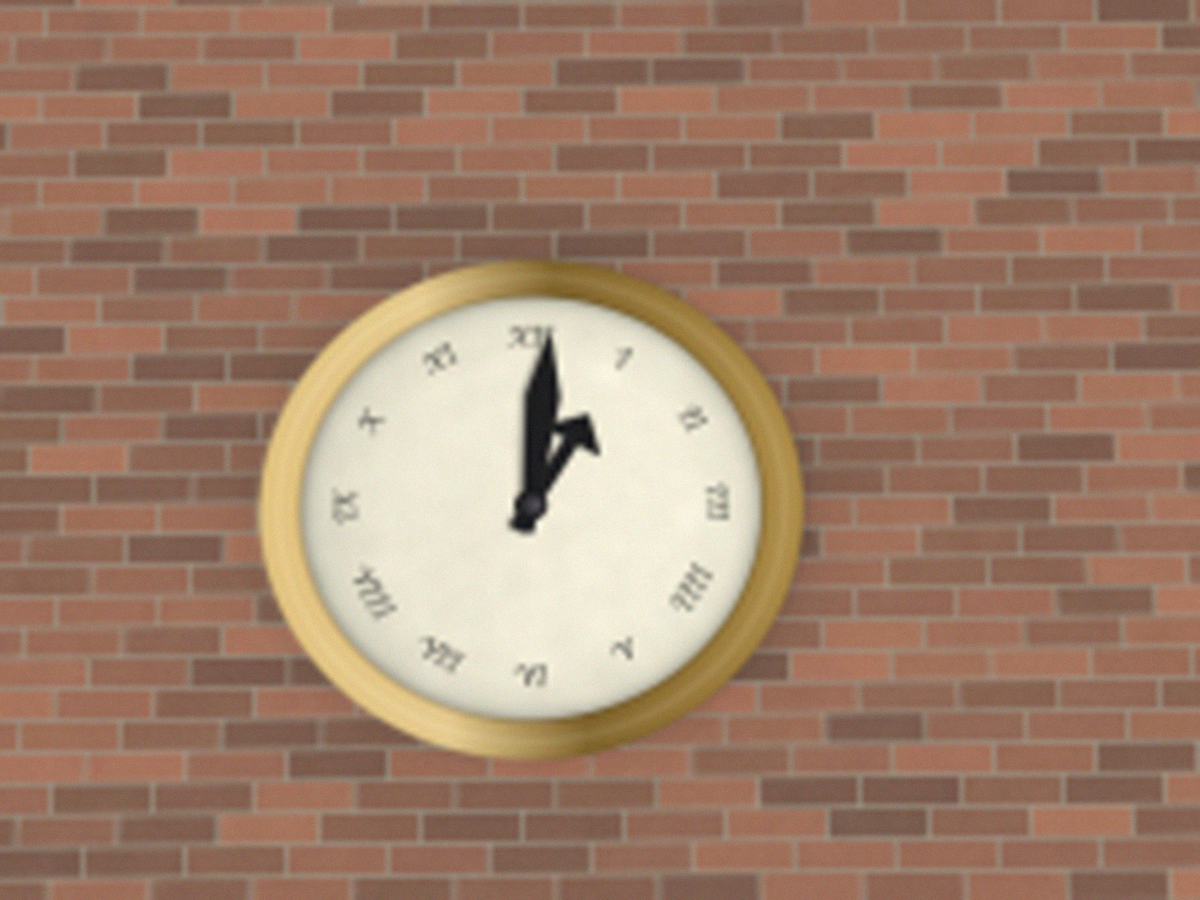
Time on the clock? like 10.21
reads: 1.01
